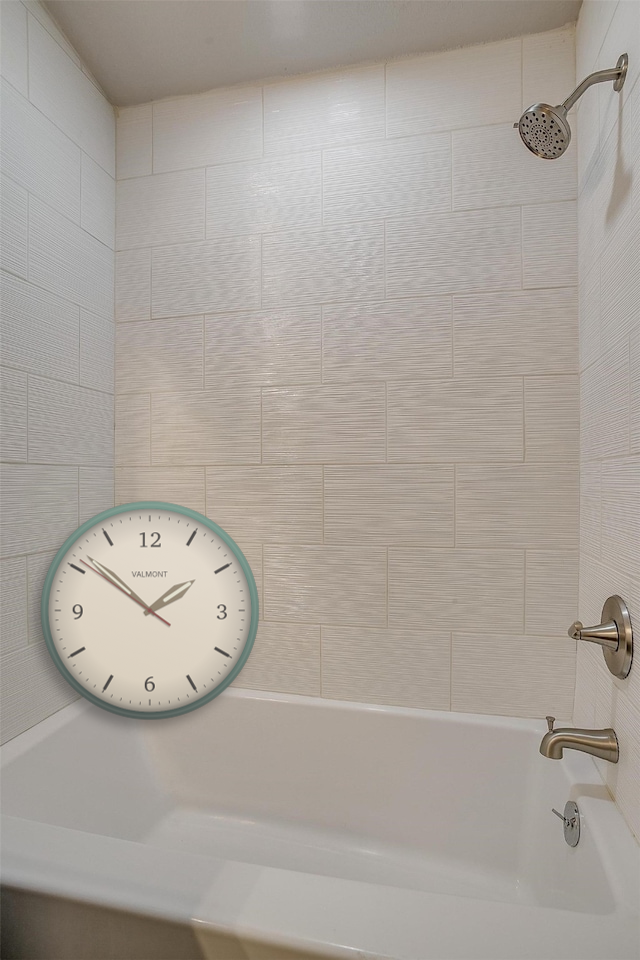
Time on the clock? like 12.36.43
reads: 1.51.51
